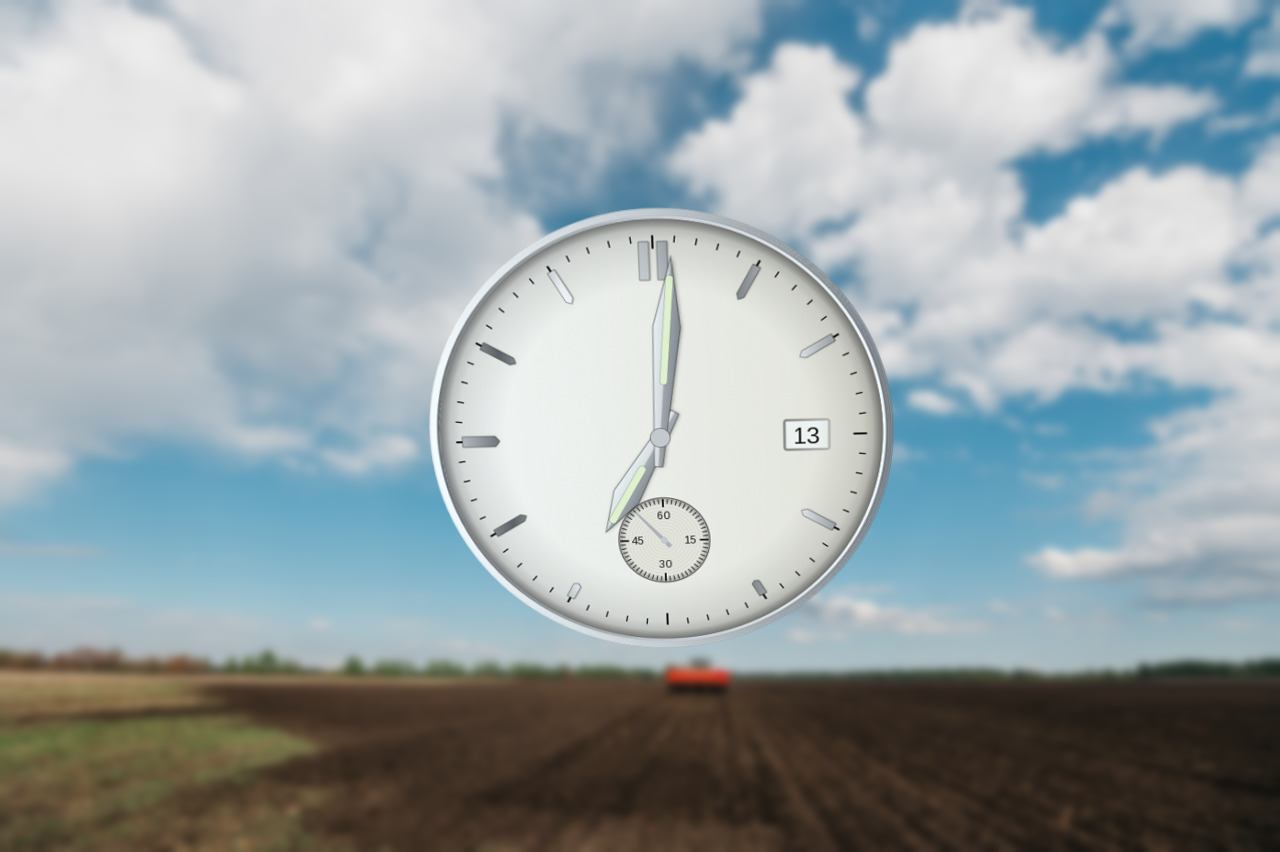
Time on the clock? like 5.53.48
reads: 7.00.53
